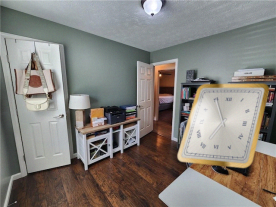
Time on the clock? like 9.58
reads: 6.55
